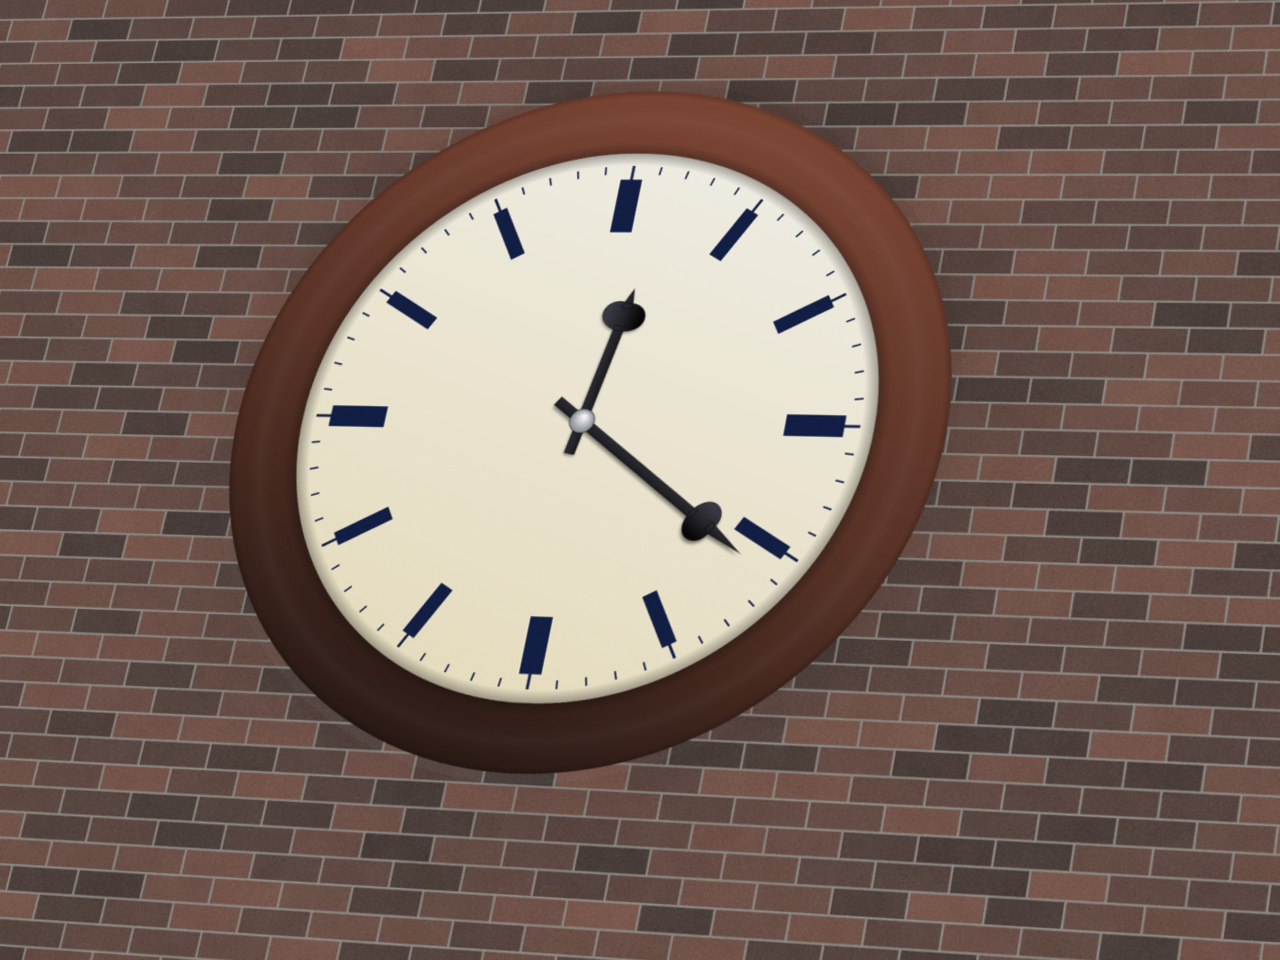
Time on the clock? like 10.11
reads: 12.21
